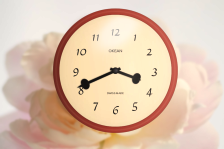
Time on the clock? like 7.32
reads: 3.41
